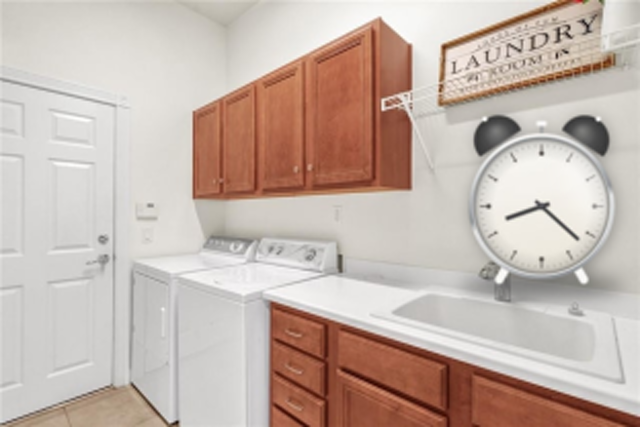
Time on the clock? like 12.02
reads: 8.22
